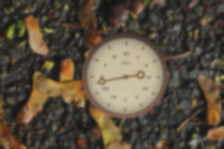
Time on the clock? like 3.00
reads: 2.43
